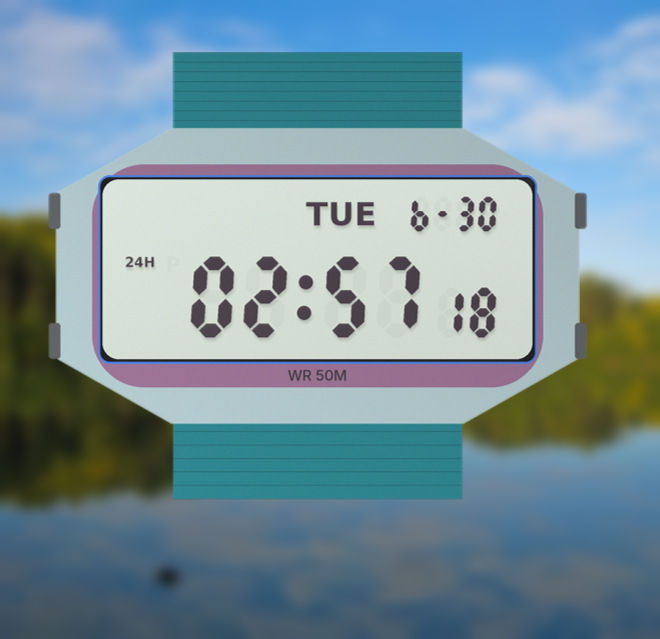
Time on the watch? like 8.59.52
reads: 2.57.18
